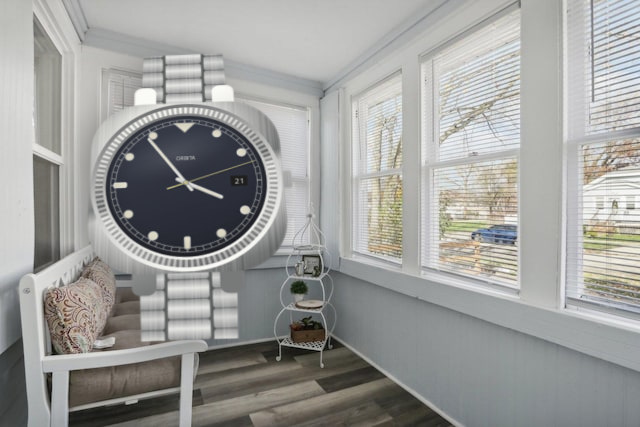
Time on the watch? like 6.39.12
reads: 3.54.12
